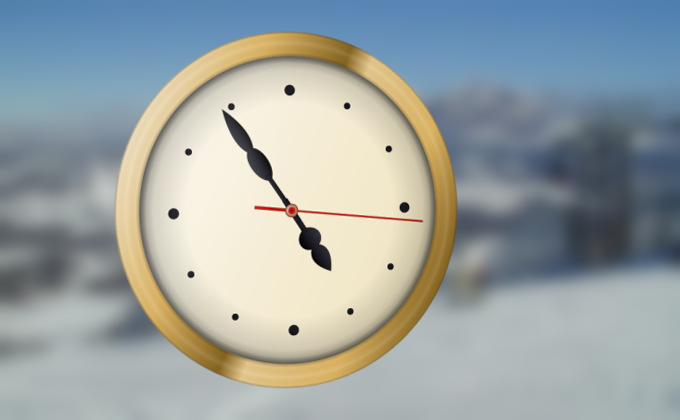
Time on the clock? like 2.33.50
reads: 4.54.16
